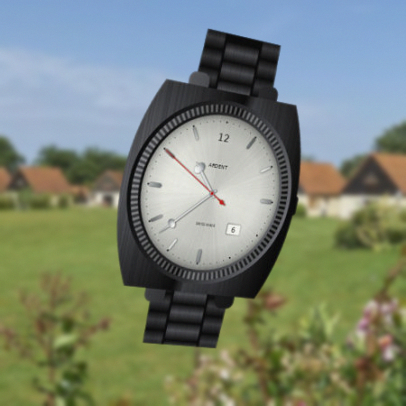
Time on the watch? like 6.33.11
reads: 10.37.50
